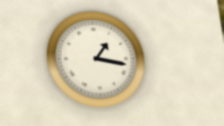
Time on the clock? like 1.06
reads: 1.17
